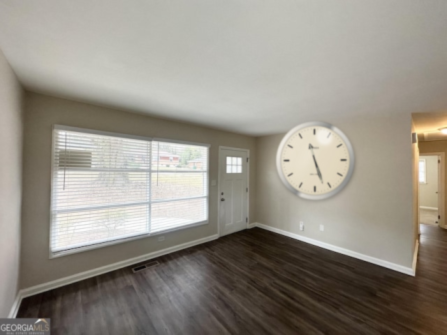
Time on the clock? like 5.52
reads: 11.27
